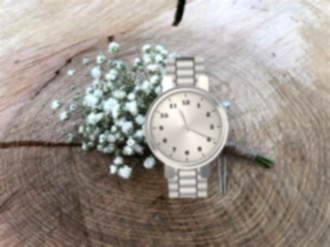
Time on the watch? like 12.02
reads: 11.19
